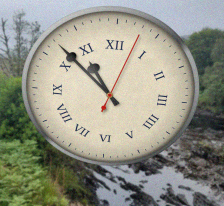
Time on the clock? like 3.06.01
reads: 10.52.03
